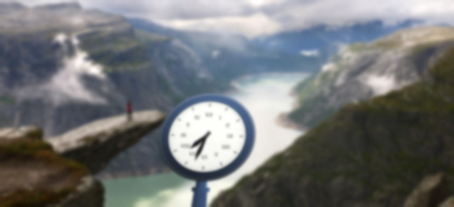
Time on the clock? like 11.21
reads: 7.33
